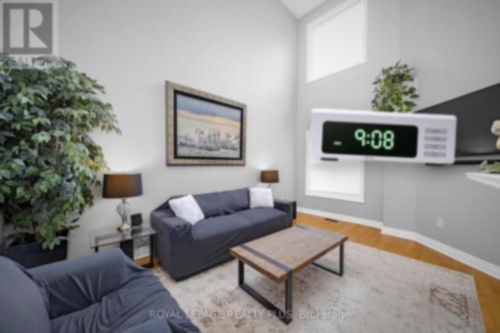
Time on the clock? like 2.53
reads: 9.08
